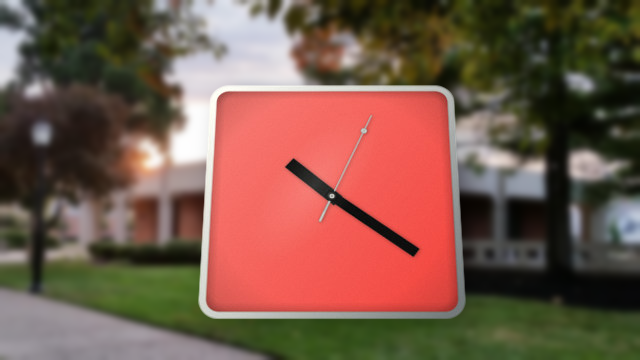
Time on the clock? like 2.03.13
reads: 10.21.04
